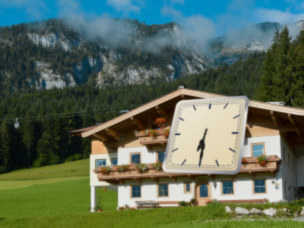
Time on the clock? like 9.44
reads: 6.30
